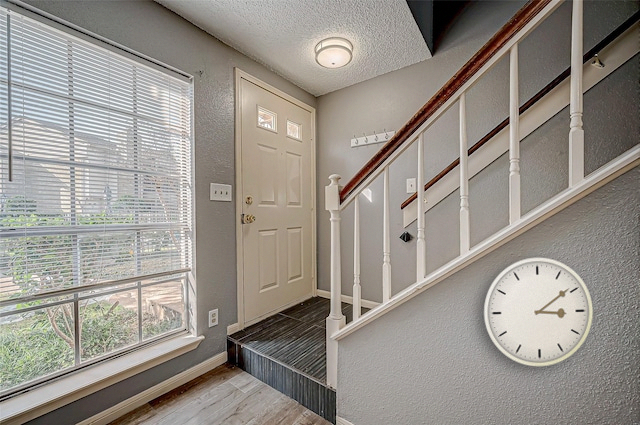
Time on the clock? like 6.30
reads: 3.09
